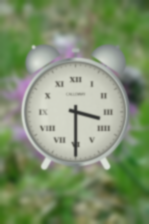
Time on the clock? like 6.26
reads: 3.30
